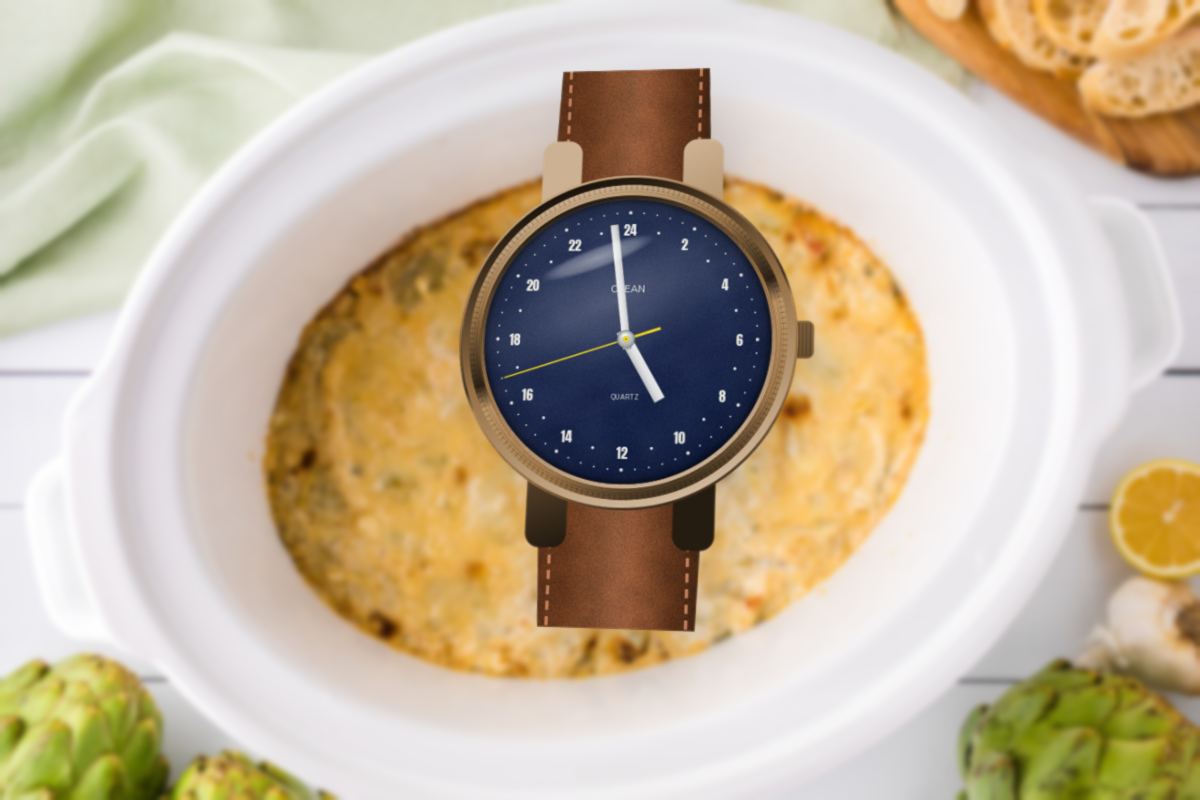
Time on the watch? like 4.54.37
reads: 9.58.42
